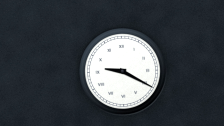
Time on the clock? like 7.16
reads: 9.20
